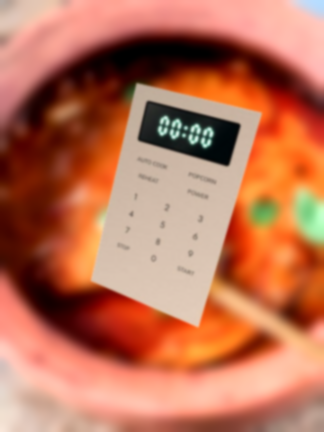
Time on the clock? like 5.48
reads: 0.00
